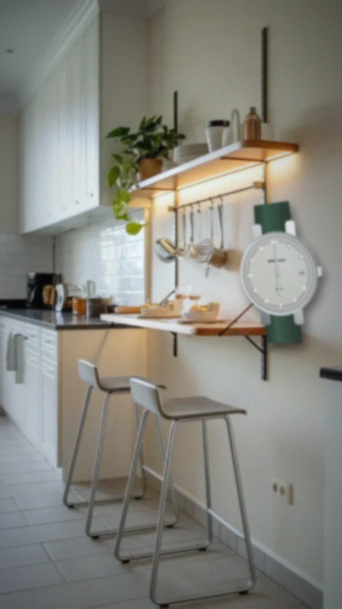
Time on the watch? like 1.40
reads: 6.00
